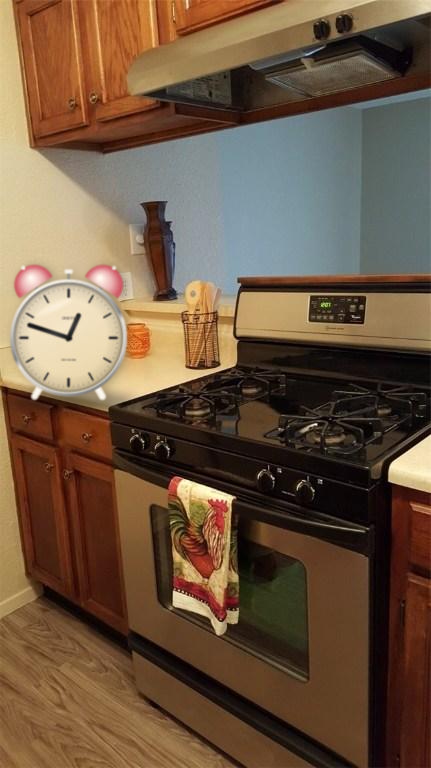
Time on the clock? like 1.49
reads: 12.48
